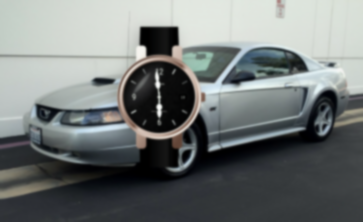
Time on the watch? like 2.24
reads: 5.59
